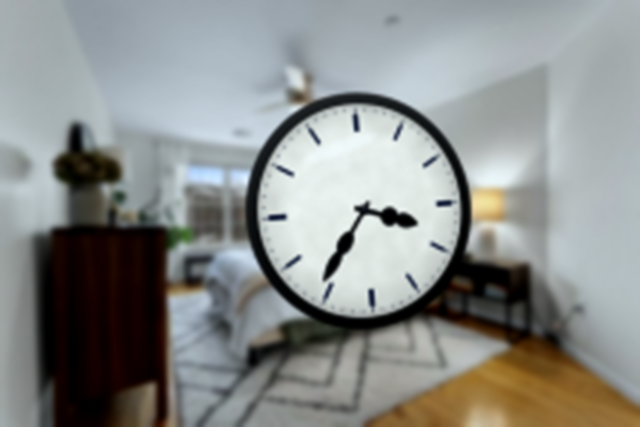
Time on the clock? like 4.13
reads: 3.36
